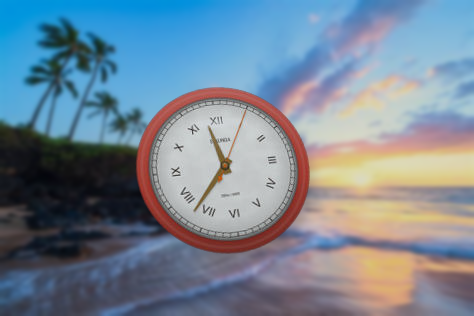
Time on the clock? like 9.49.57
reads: 11.37.05
